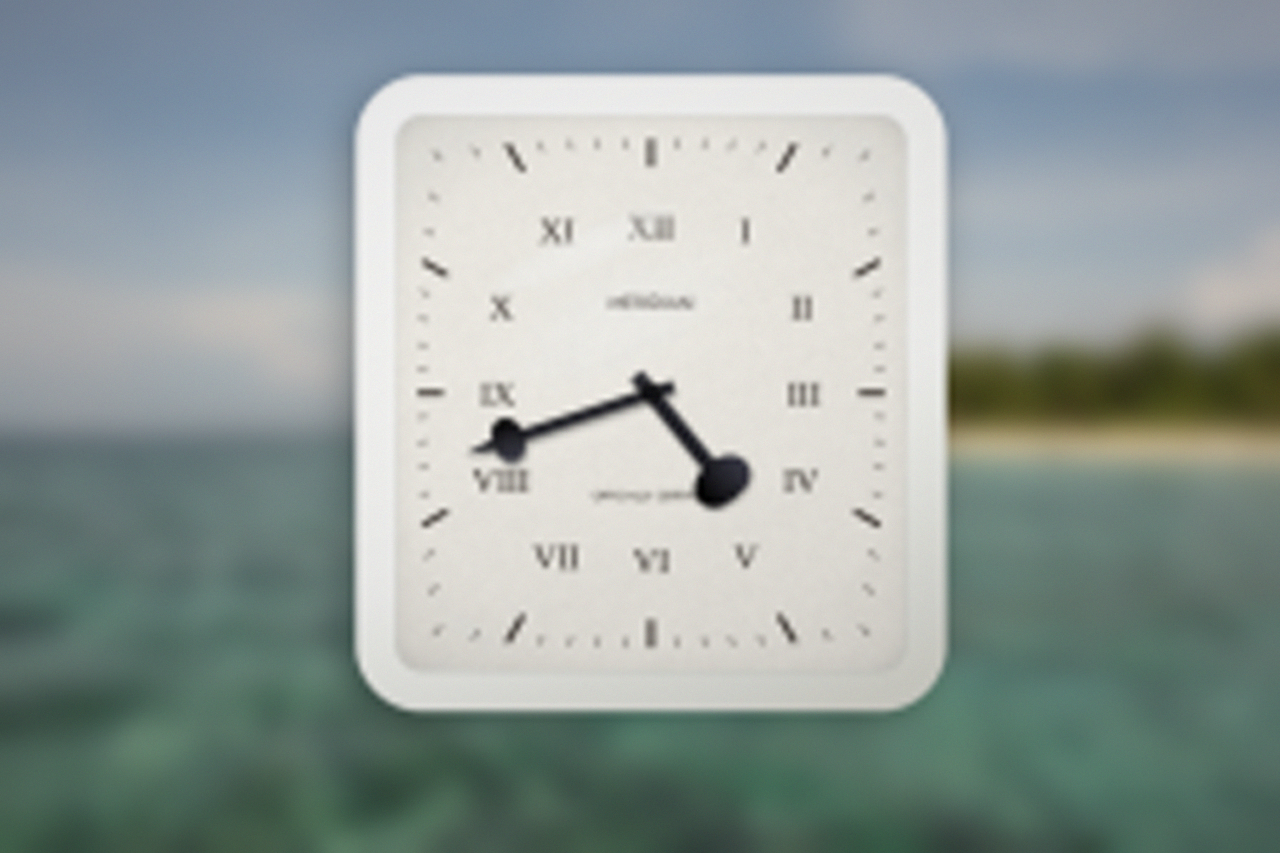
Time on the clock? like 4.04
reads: 4.42
